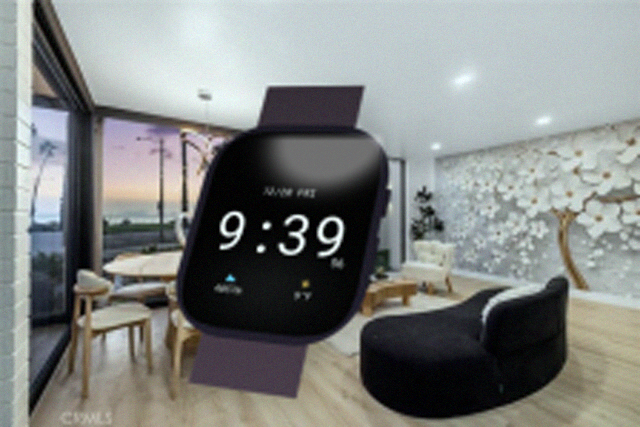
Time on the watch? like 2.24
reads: 9.39
